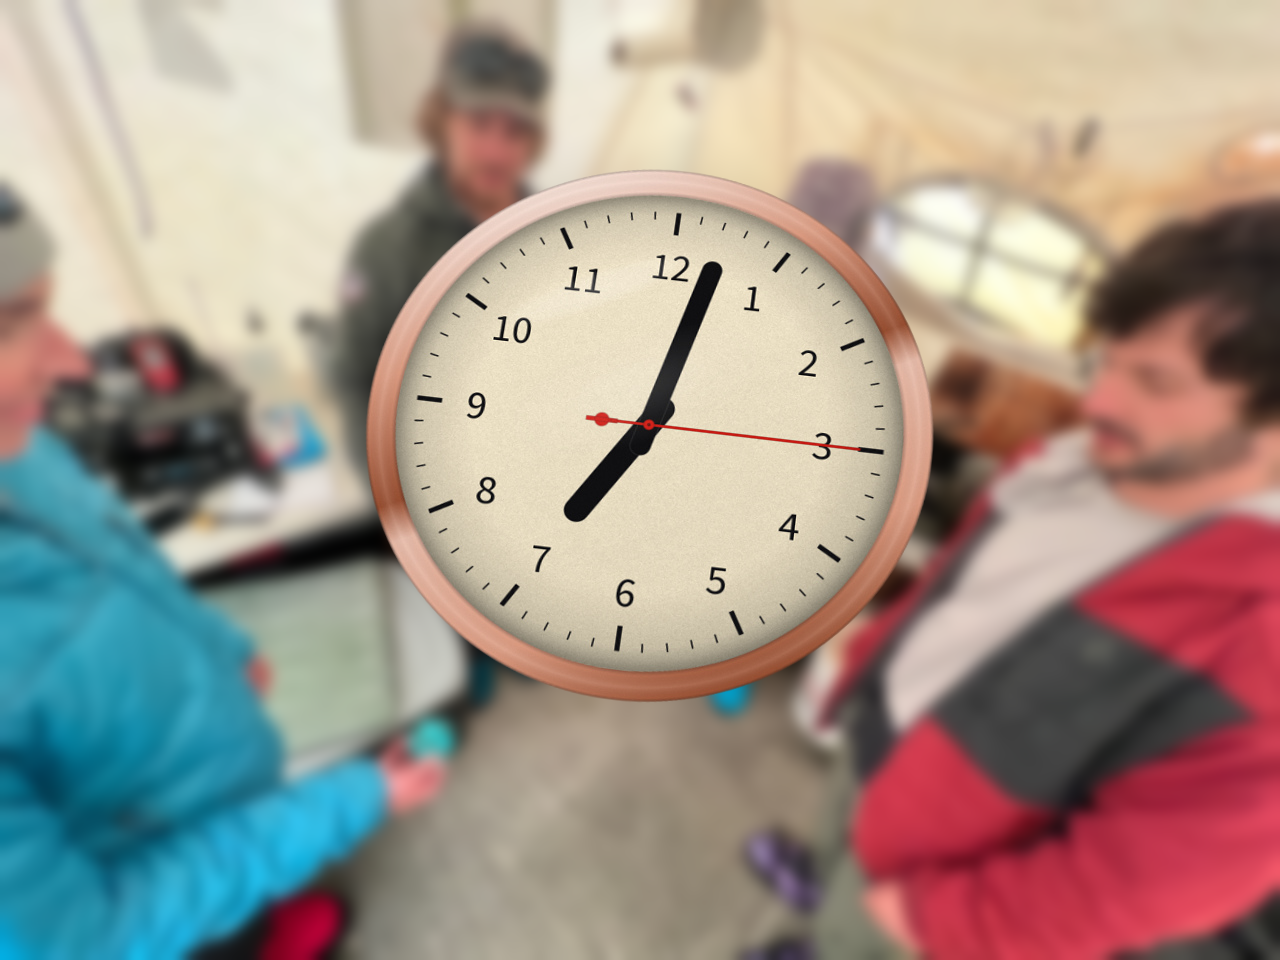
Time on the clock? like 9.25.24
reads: 7.02.15
